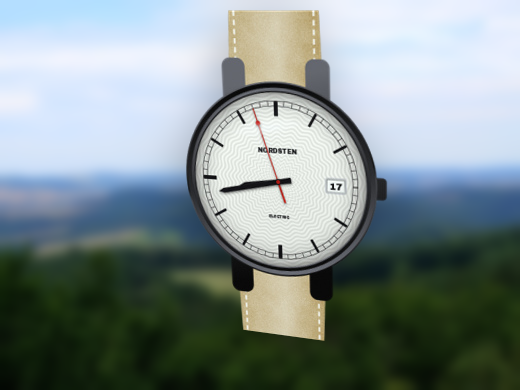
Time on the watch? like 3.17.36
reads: 8.42.57
